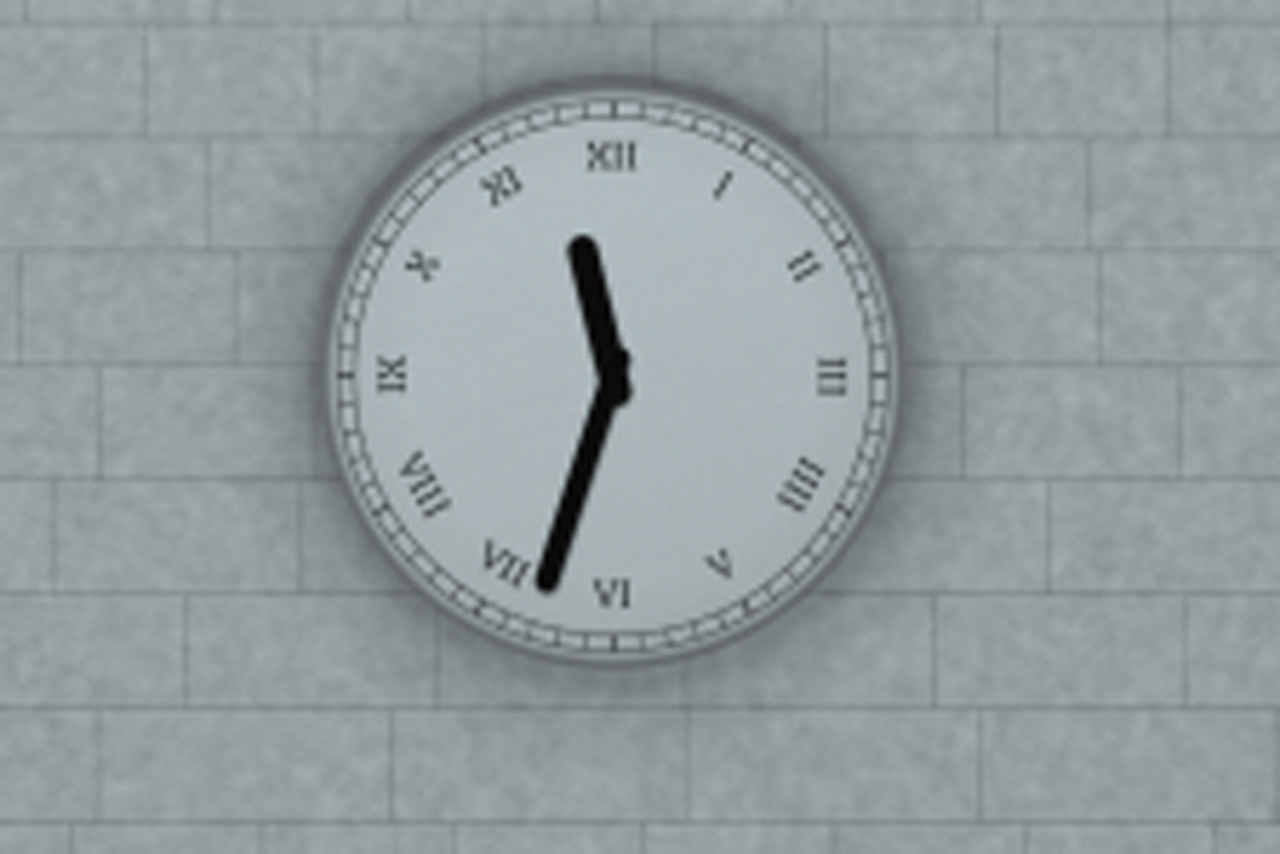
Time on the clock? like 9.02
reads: 11.33
